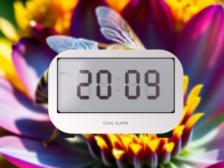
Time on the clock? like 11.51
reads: 20.09
